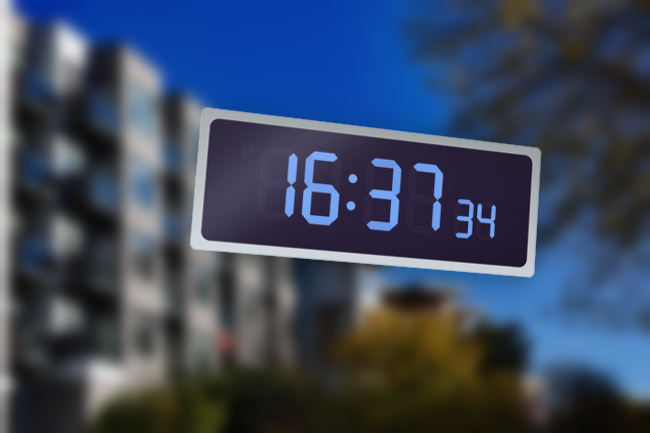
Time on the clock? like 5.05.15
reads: 16.37.34
